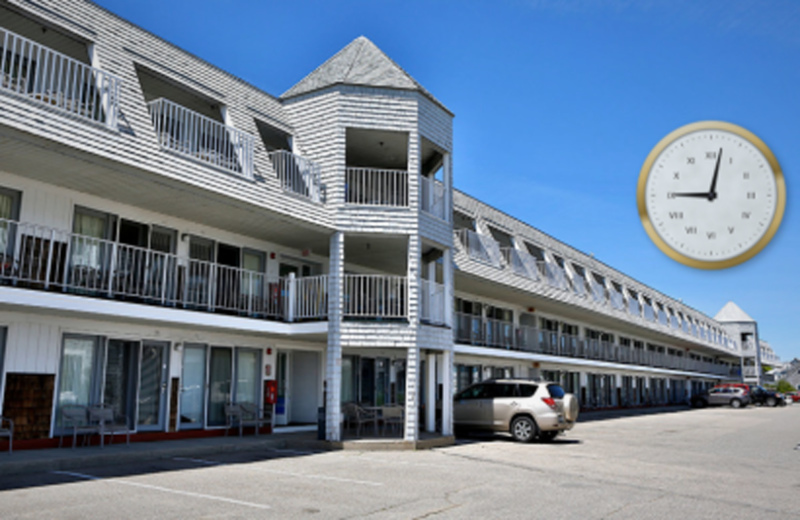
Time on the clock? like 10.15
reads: 9.02
